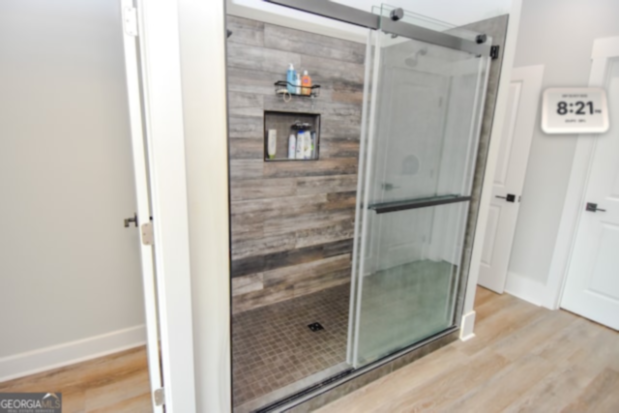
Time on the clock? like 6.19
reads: 8.21
